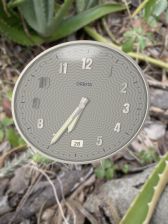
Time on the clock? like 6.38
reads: 6.35
